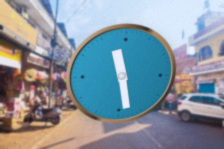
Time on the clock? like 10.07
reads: 11.28
